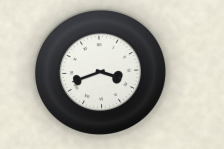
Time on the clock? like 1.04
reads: 3.42
